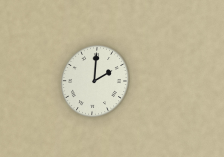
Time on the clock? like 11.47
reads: 2.00
